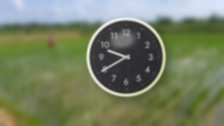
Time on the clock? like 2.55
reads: 9.40
